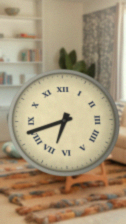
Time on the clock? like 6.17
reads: 6.42
